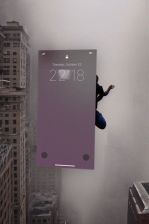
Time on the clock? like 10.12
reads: 22.18
